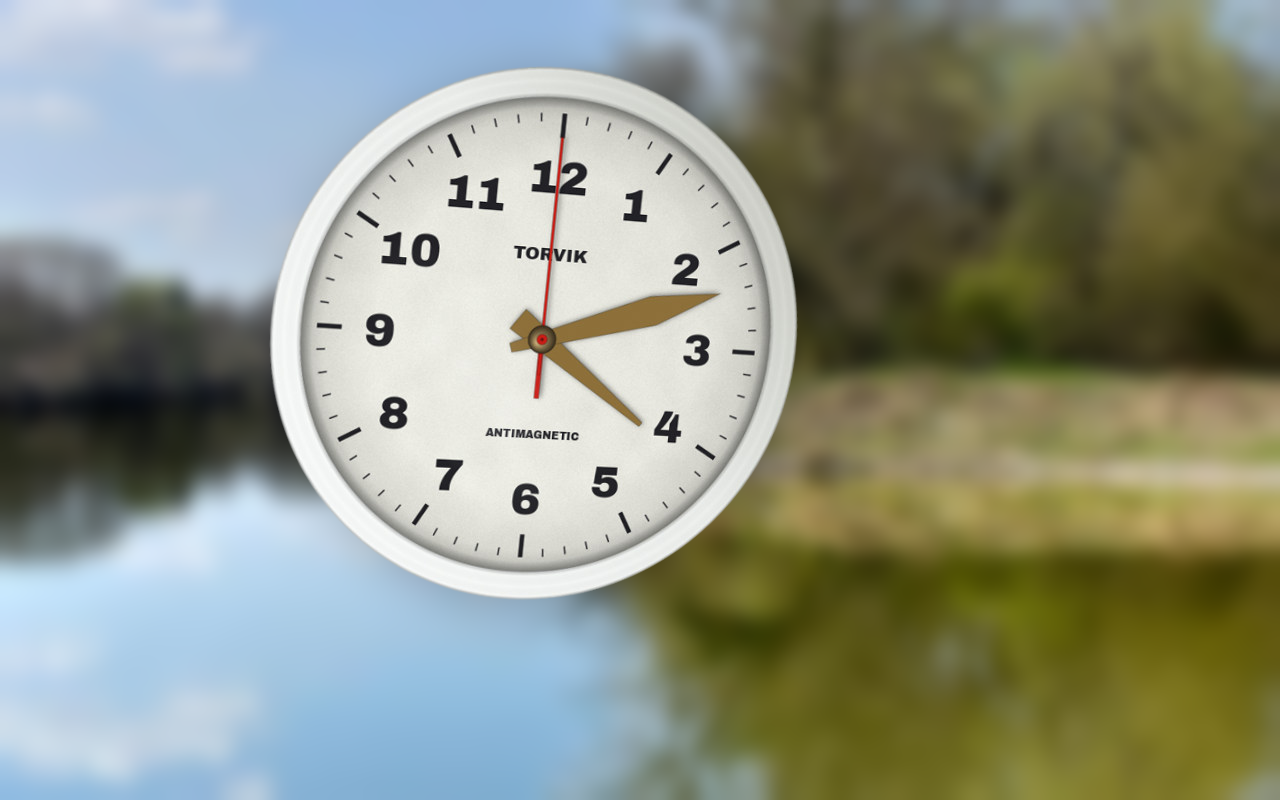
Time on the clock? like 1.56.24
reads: 4.12.00
